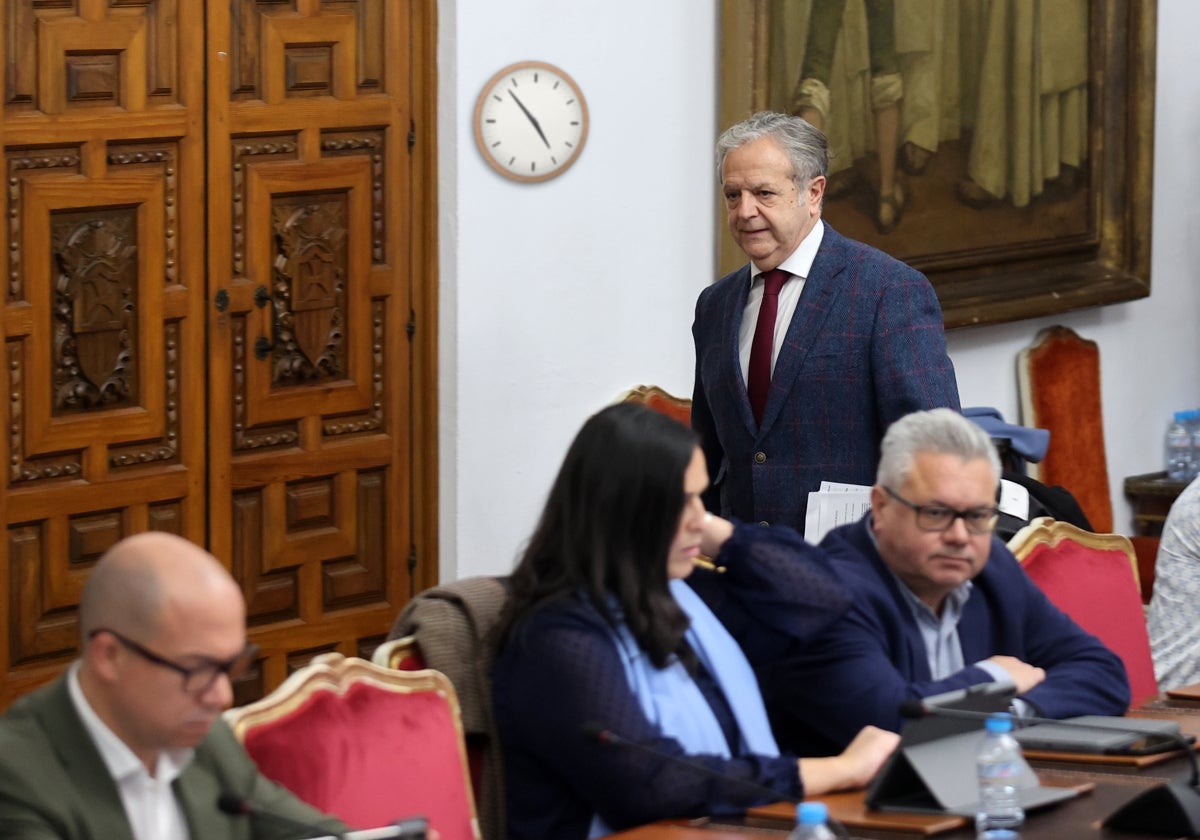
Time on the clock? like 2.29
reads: 4.53
